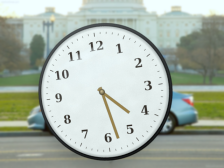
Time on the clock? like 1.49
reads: 4.28
